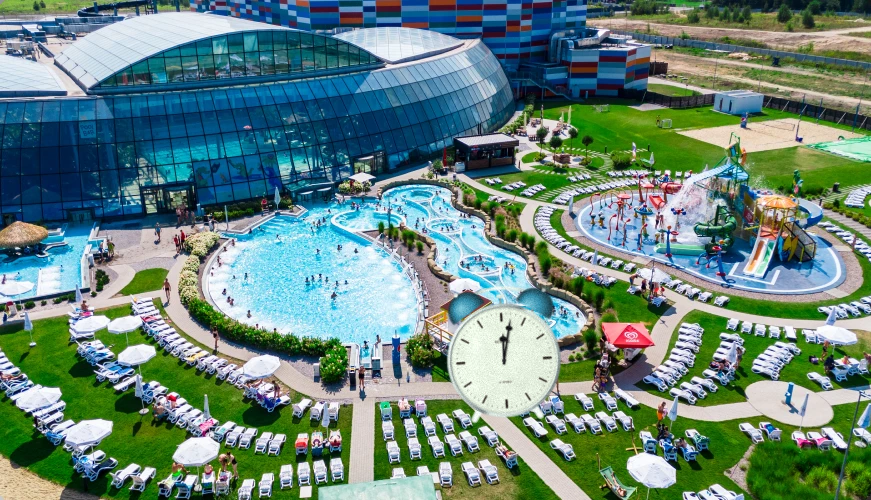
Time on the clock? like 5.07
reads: 12.02
